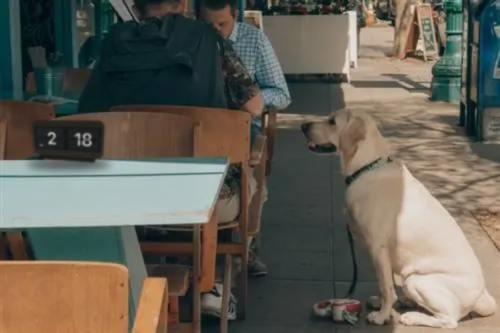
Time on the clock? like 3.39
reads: 2.18
